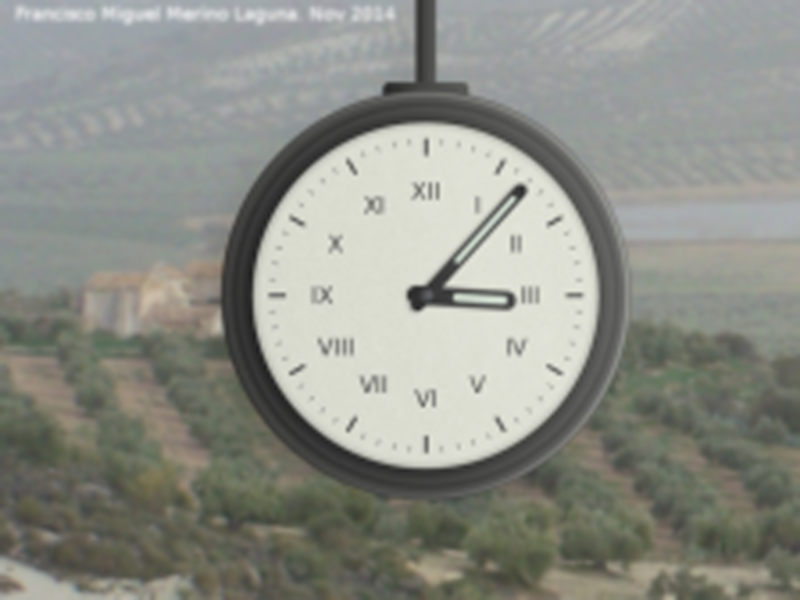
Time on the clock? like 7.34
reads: 3.07
